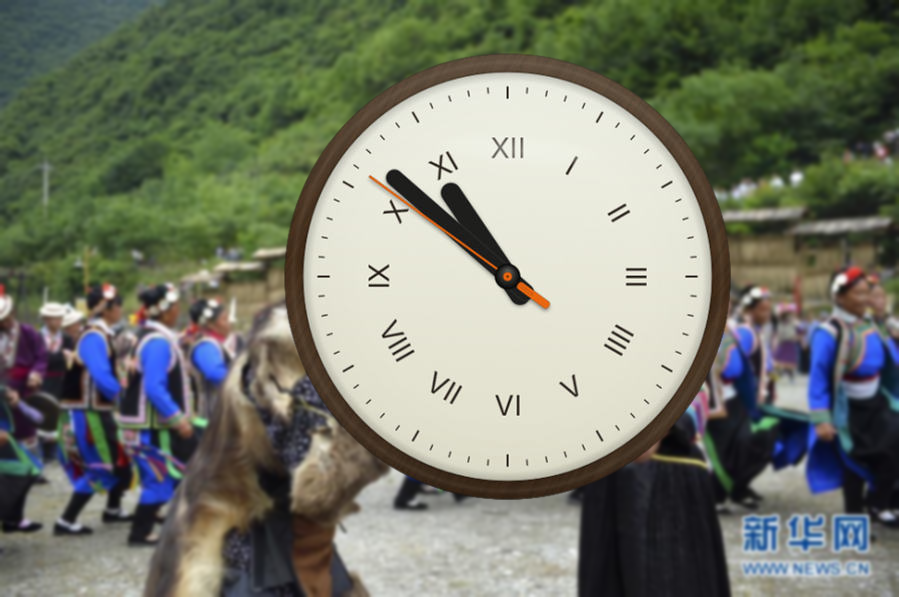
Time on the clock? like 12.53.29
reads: 10.51.51
